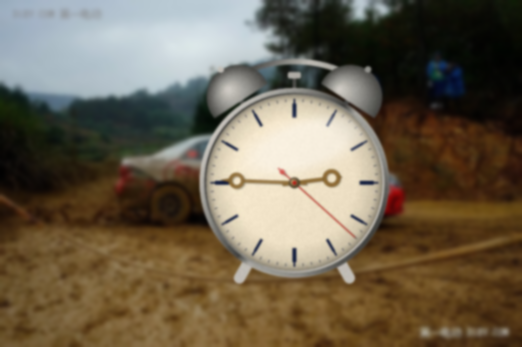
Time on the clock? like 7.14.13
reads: 2.45.22
